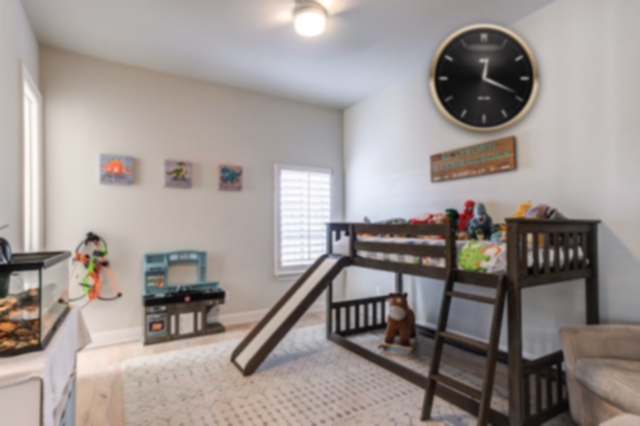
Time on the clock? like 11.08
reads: 12.19
